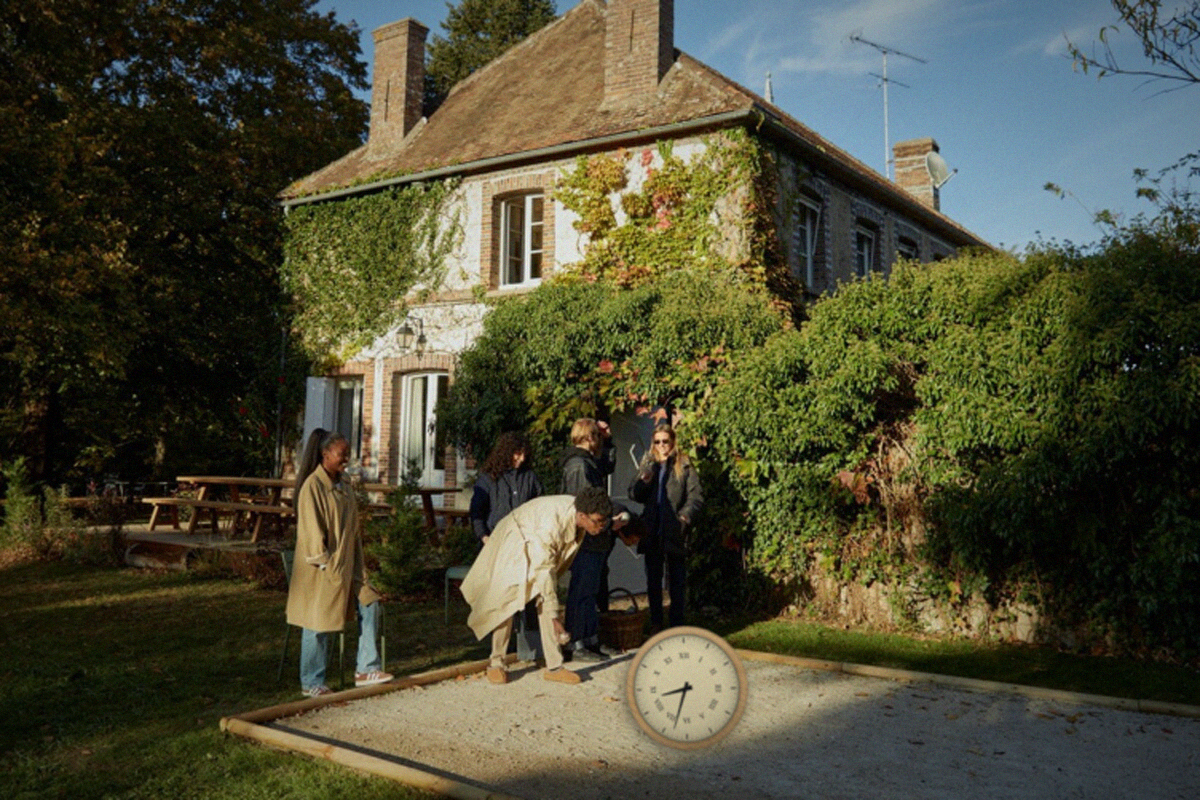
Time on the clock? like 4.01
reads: 8.33
